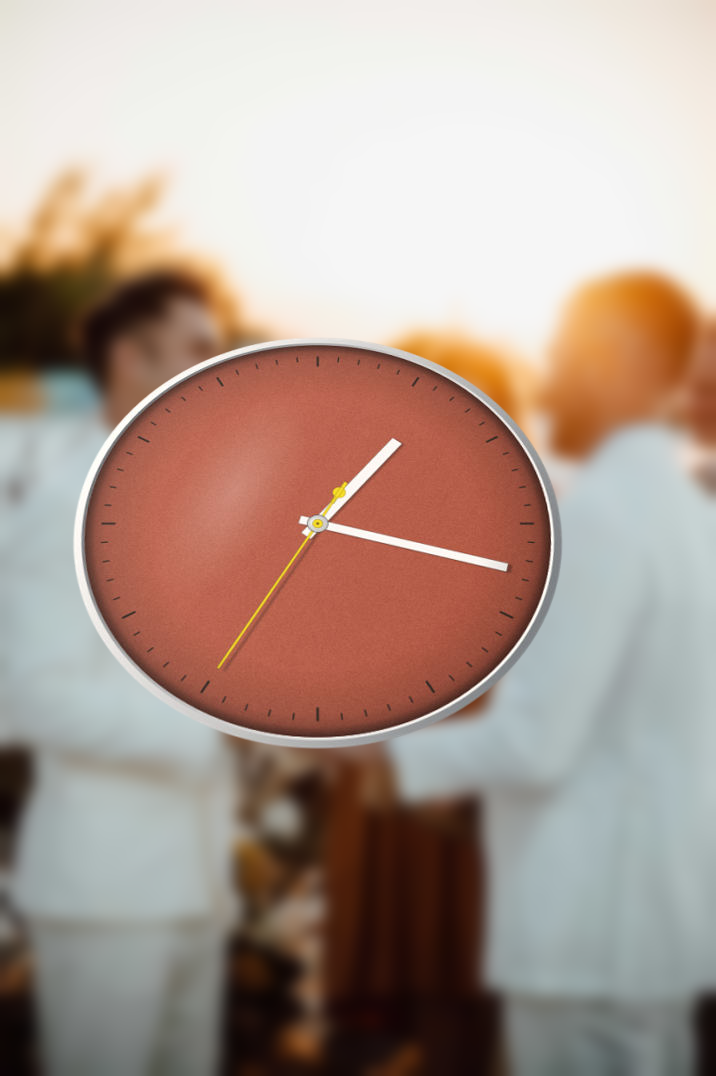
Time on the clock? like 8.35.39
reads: 1.17.35
